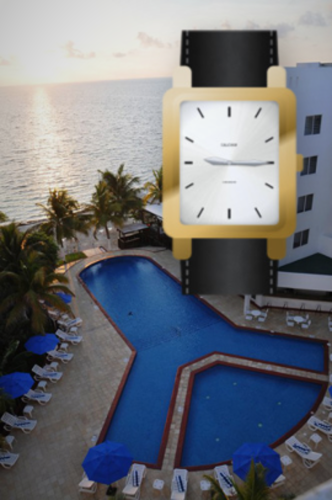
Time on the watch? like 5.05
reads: 9.15
